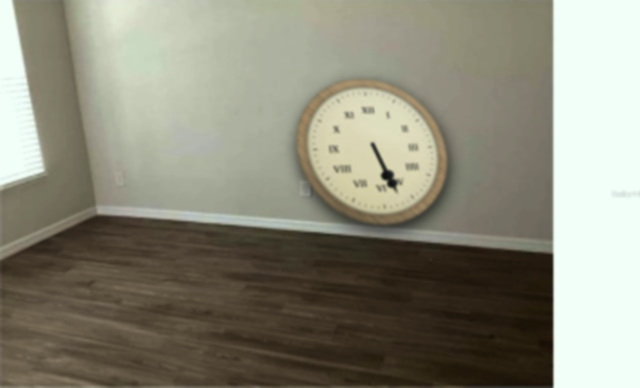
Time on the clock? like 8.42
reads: 5.27
